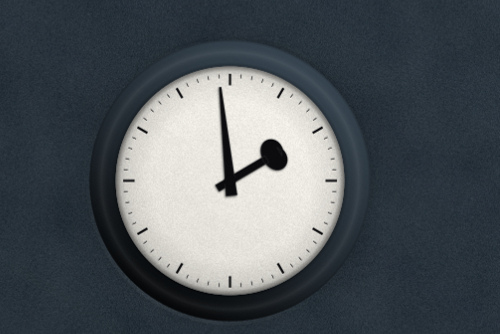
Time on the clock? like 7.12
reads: 1.59
